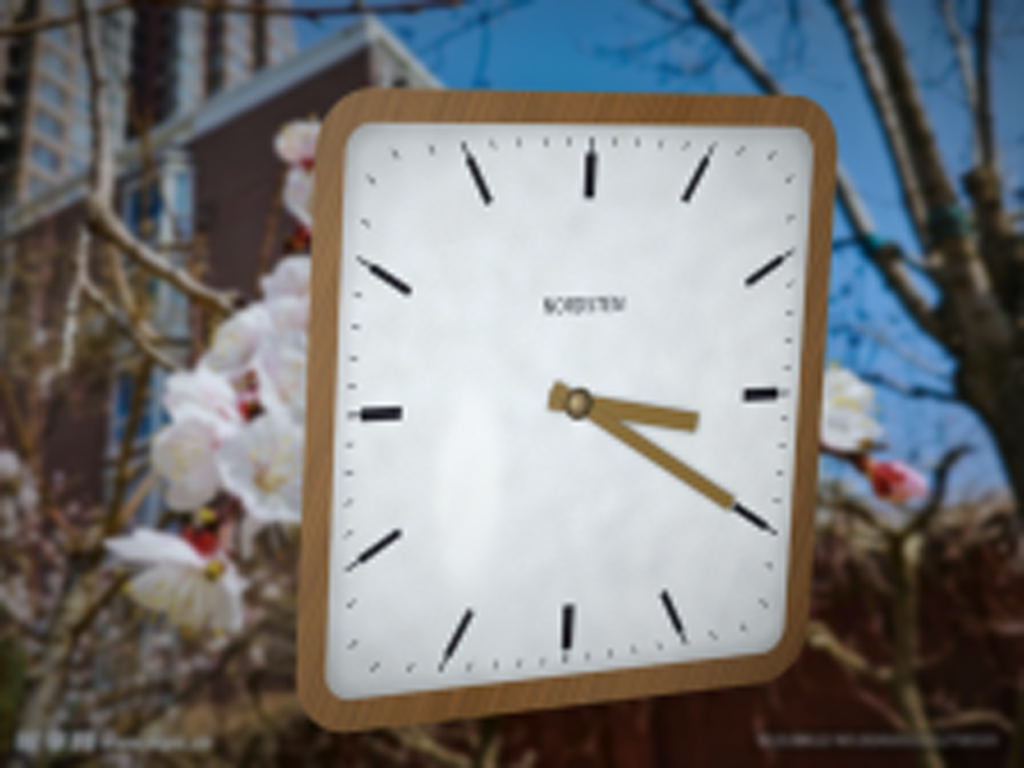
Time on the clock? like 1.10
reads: 3.20
